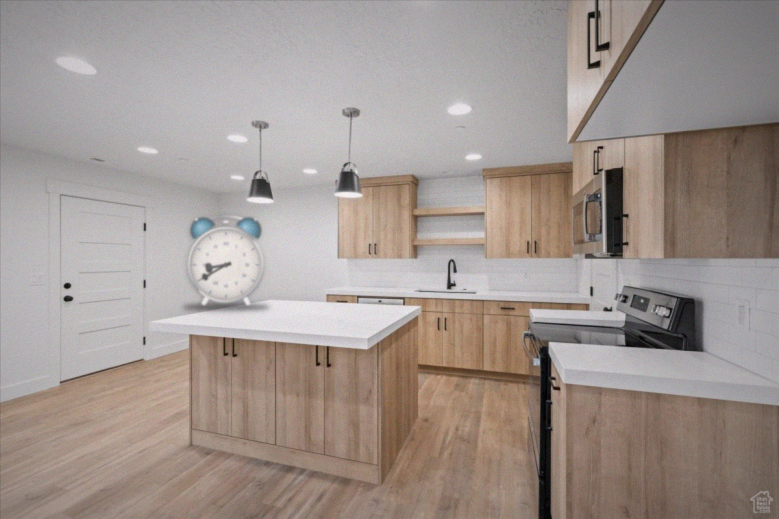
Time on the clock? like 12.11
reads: 8.40
